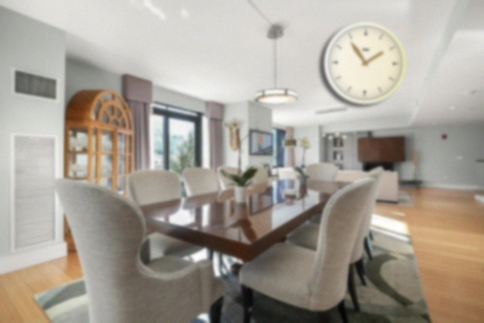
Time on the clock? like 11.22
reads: 1.54
